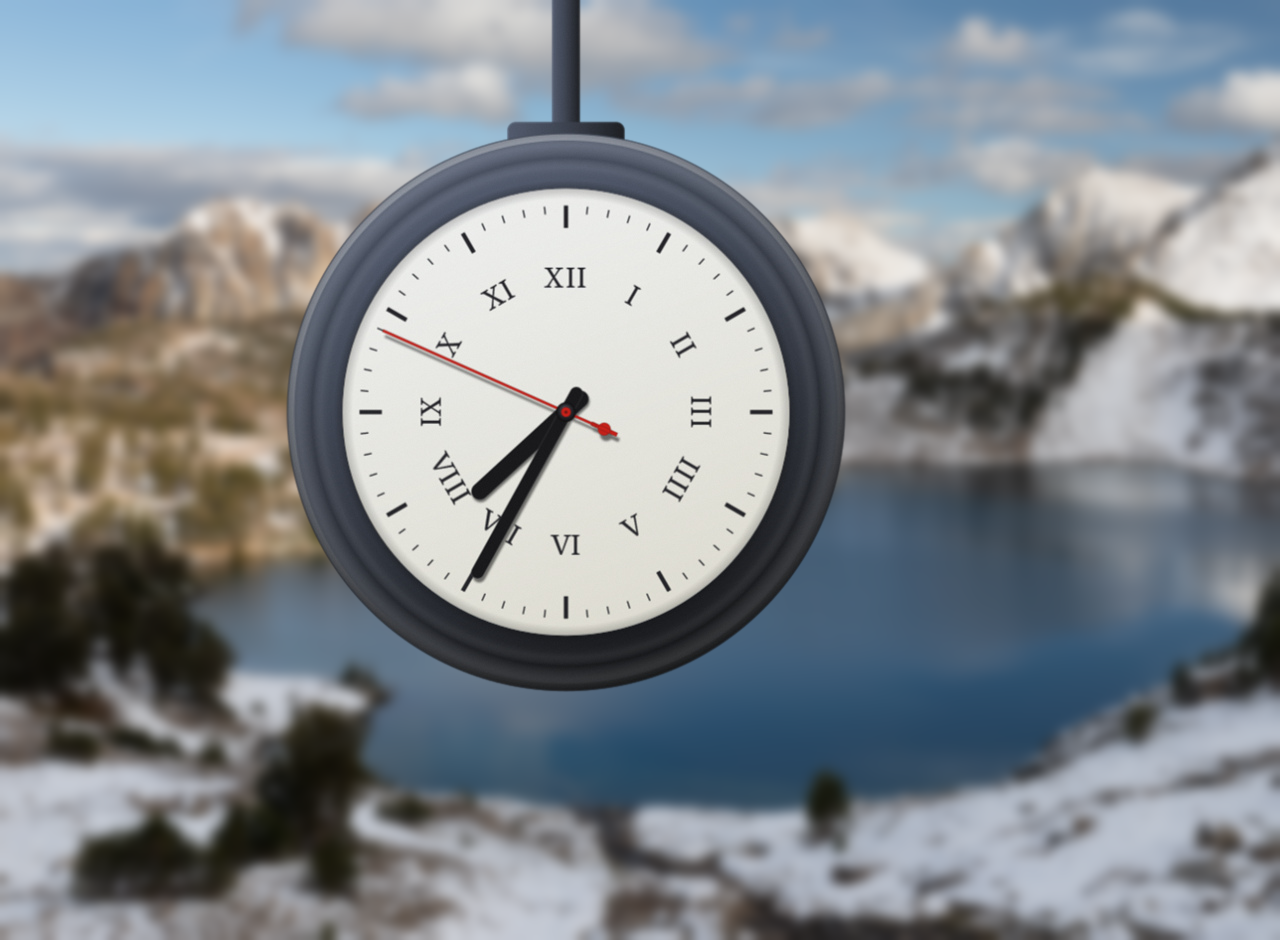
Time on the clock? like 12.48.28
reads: 7.34.49
